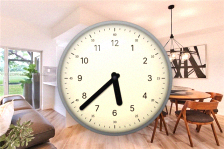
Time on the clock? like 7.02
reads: 5.38
